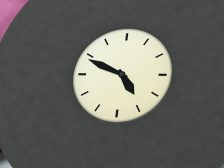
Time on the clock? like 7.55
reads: 4.49
